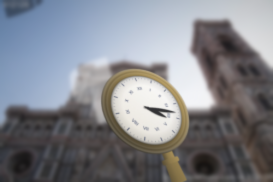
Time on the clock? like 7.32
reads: 4.18
